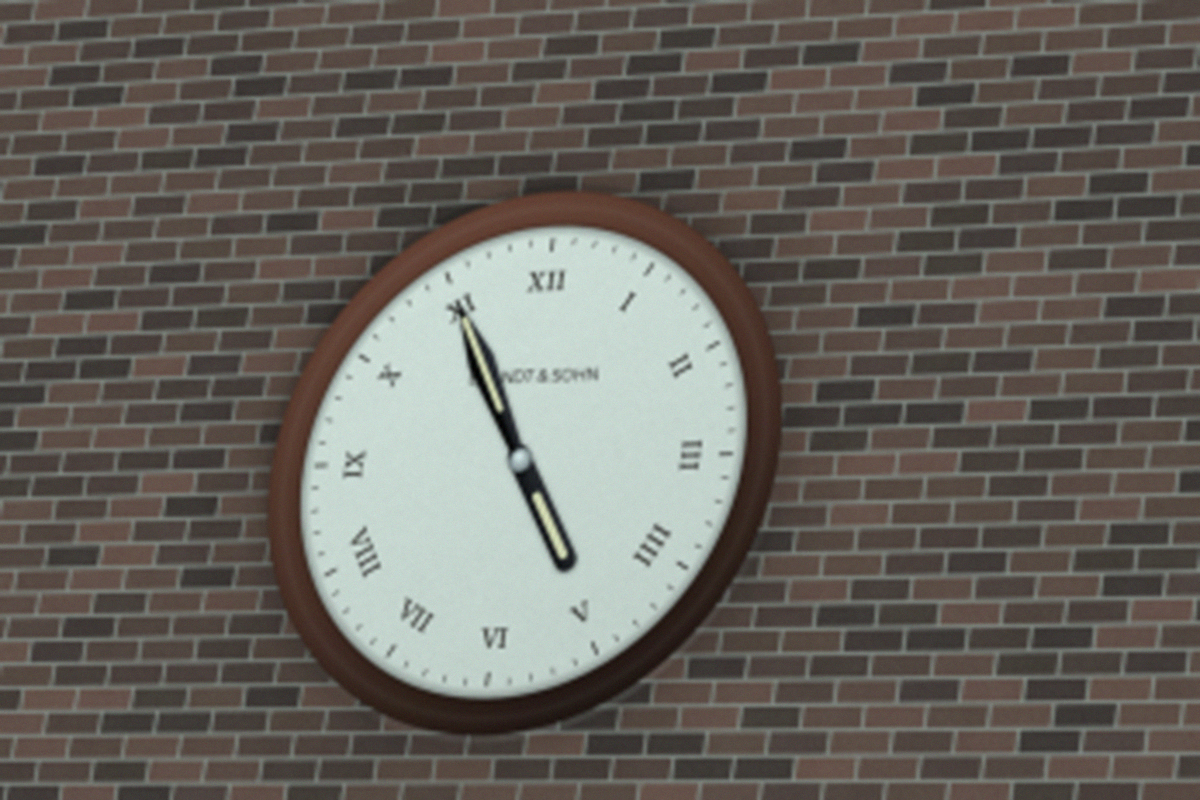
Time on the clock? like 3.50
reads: 4.55
